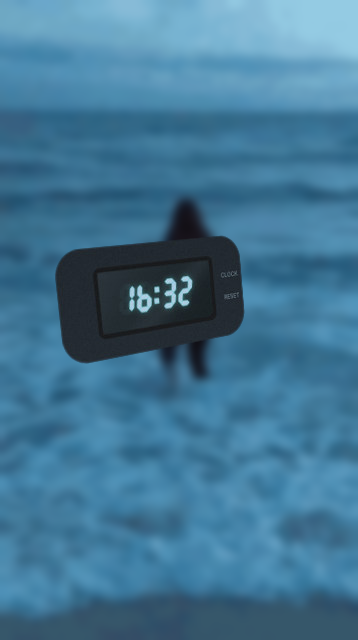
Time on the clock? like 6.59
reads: 16.32
